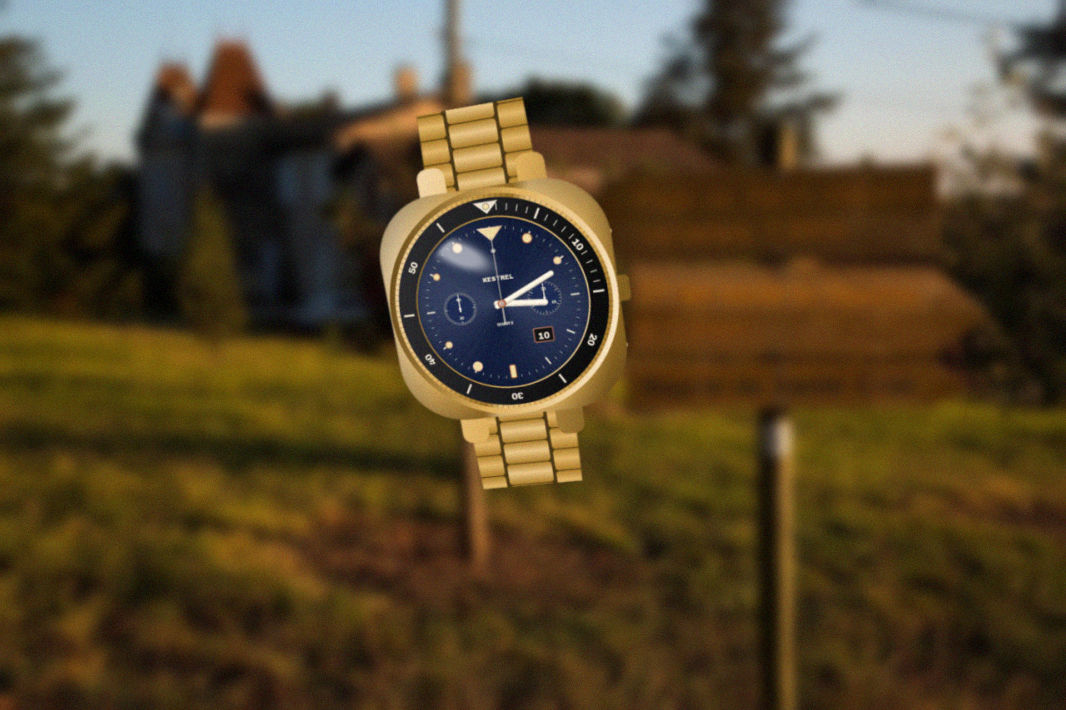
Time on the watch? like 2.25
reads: 3.11
